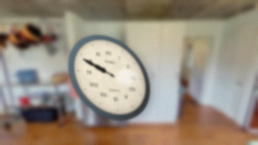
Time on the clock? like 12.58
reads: 9.49
